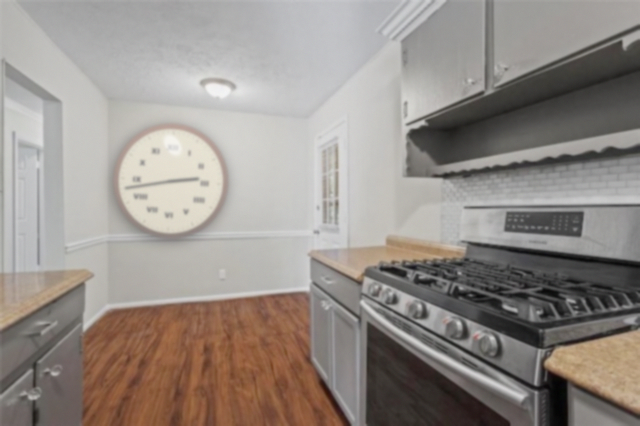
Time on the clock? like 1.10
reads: 2.43
